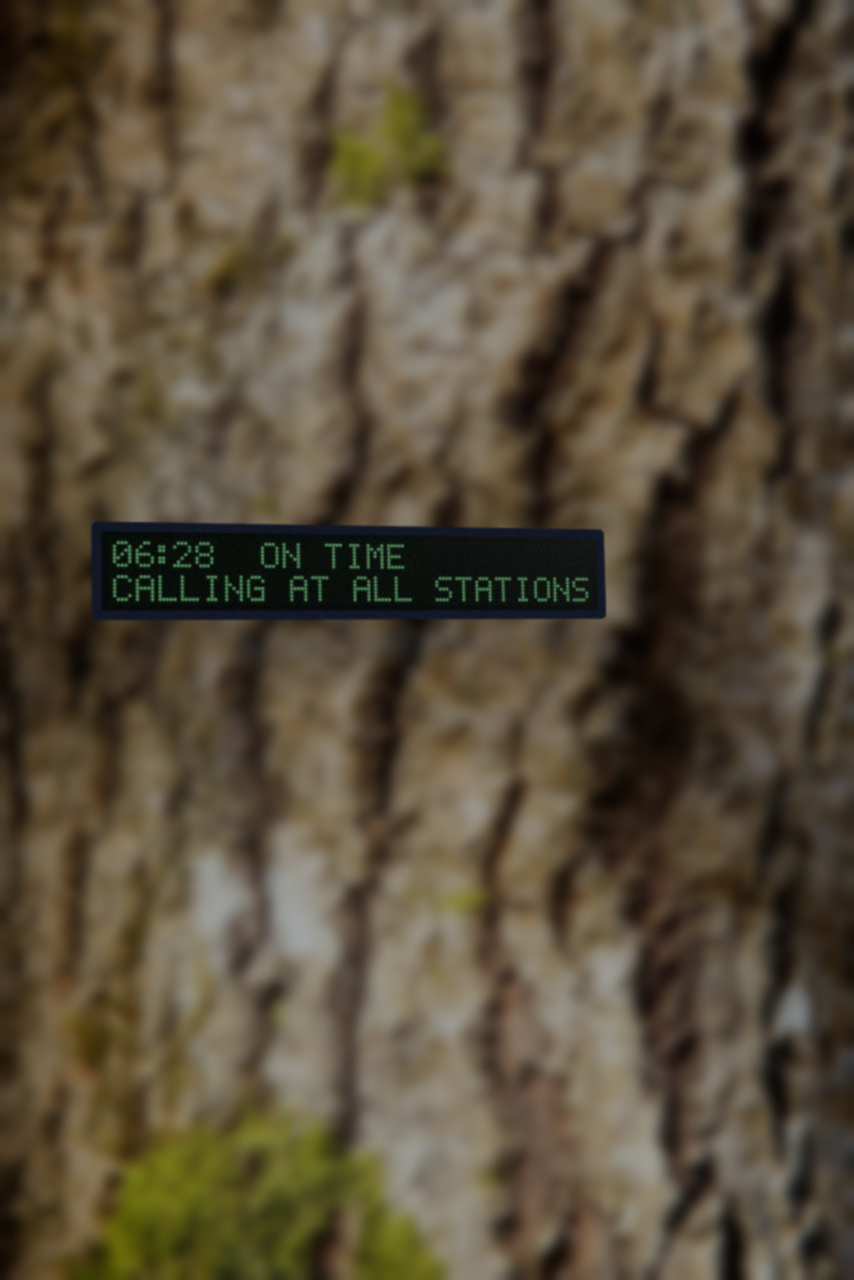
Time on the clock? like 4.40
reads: 6.28
